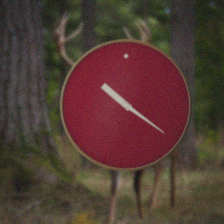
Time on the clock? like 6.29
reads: 10.21
